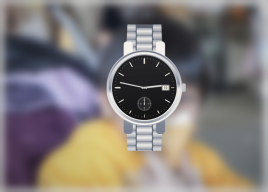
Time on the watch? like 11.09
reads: 2.47
